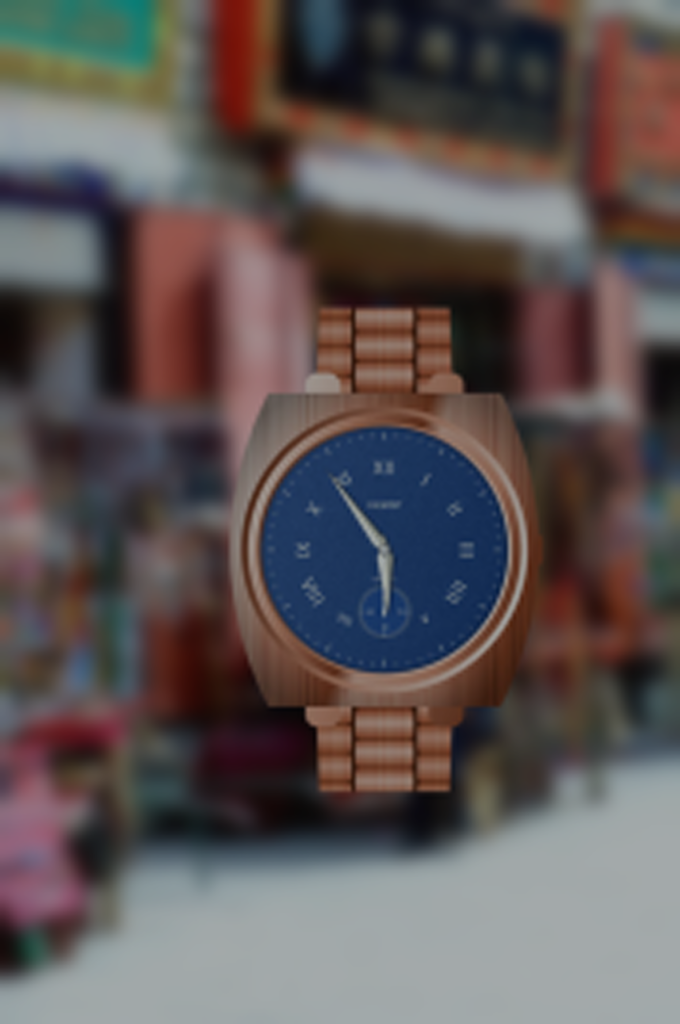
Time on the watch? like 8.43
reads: 5.54
